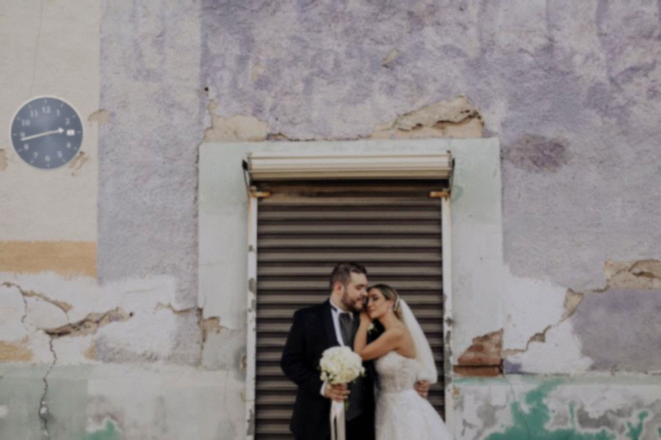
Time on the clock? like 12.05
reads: 2.43
